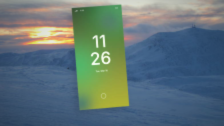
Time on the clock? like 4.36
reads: 11.26
